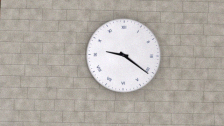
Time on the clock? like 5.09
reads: 9.21
